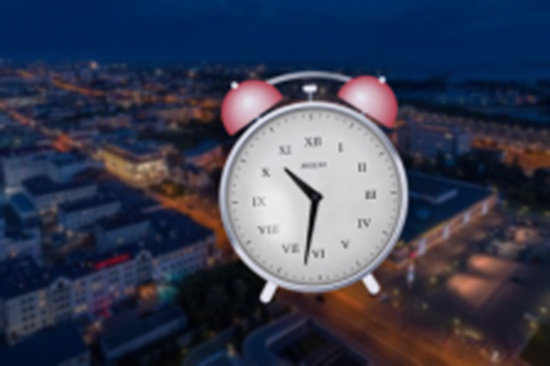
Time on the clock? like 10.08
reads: 10.32
